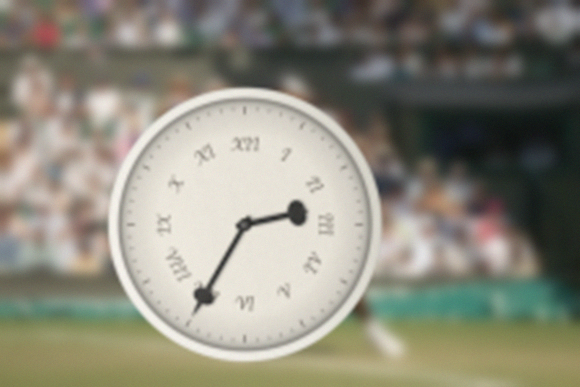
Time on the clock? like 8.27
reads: 2.35
